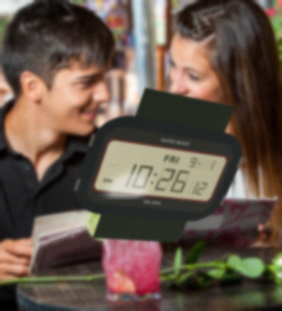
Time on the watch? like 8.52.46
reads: 10.26.12
